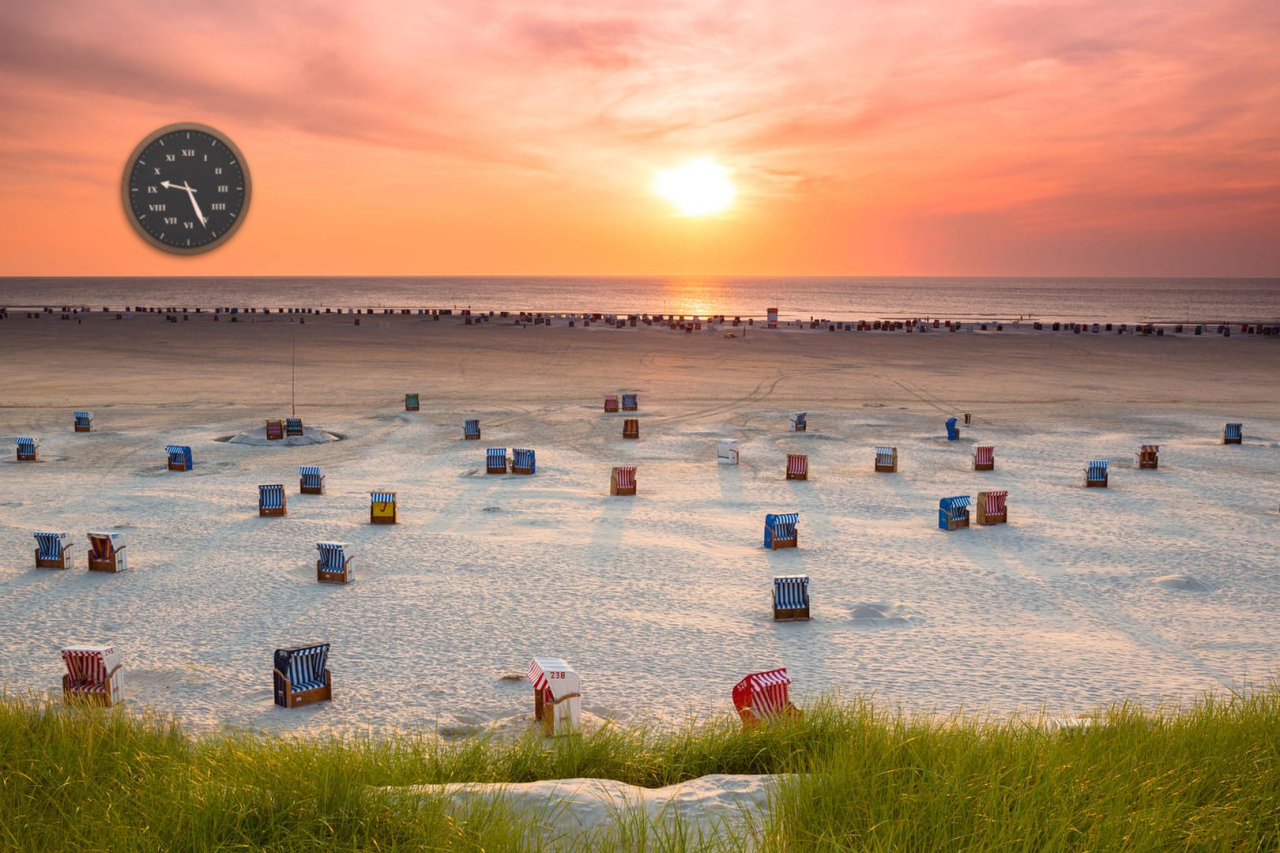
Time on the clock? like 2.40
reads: 9.26
